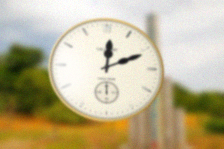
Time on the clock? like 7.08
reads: 12.11
